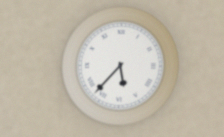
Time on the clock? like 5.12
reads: 5.37
